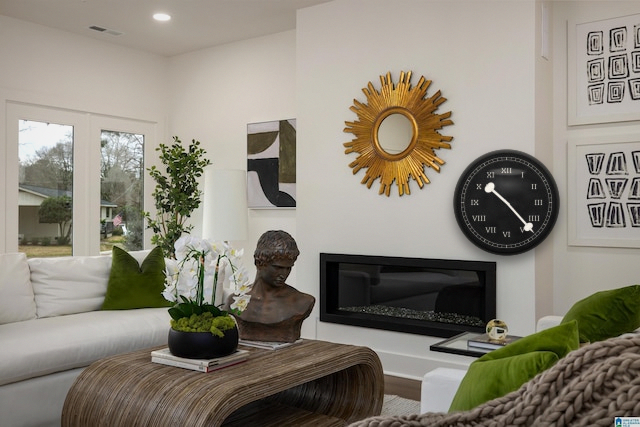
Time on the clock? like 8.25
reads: 10.23
